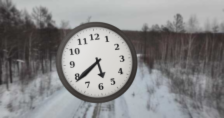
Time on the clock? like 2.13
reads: 5.39
